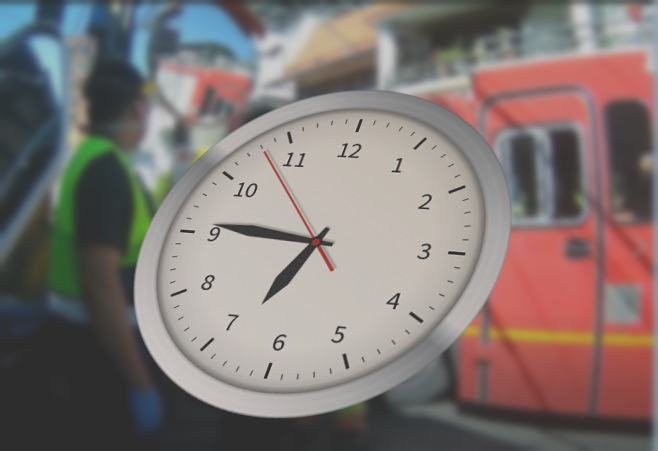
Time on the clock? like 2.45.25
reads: 6.45.53
